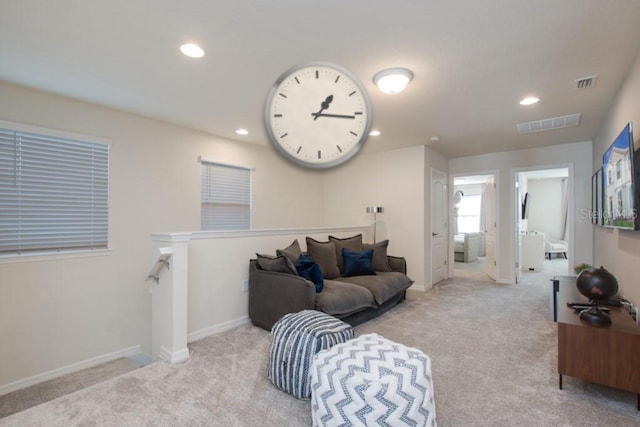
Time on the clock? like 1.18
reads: 1.16
